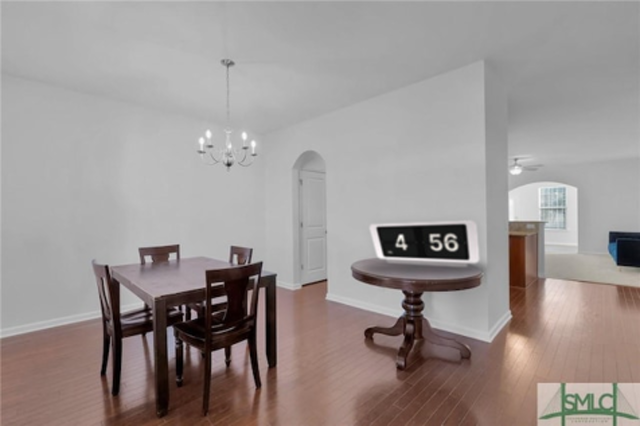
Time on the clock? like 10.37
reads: 4.56
